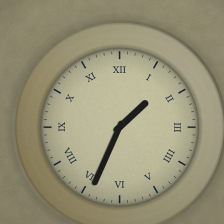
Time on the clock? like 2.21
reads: 1.34
